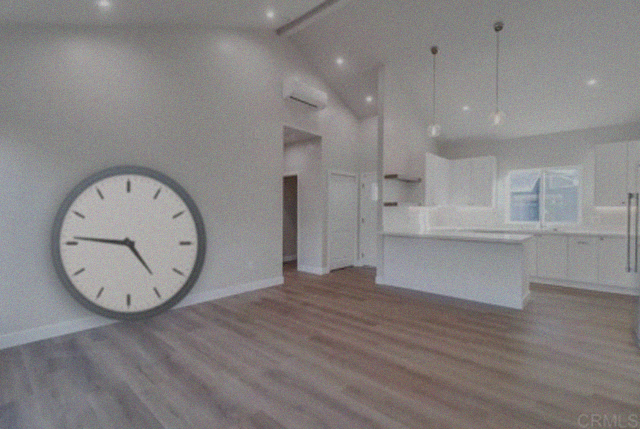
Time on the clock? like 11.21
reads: 4.46
